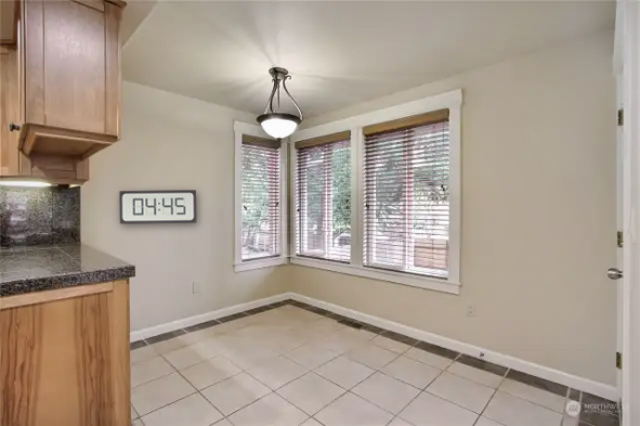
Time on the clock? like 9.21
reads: 4.45
